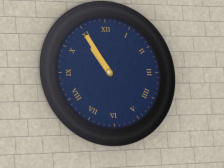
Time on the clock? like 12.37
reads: 10.55
